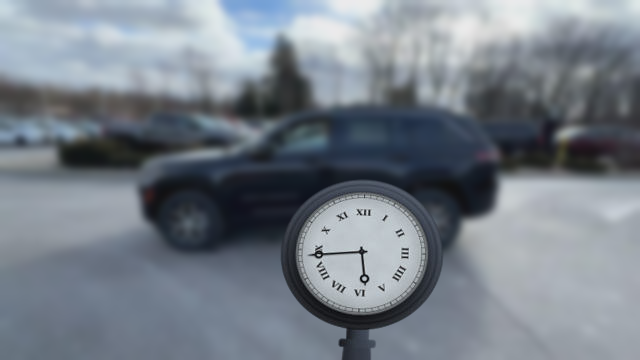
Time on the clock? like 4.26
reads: 5.44
